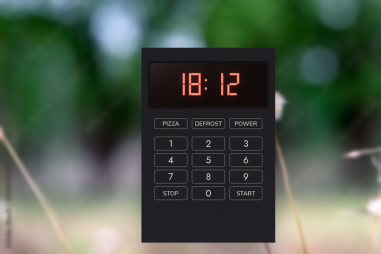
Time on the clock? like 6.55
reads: 18.12
